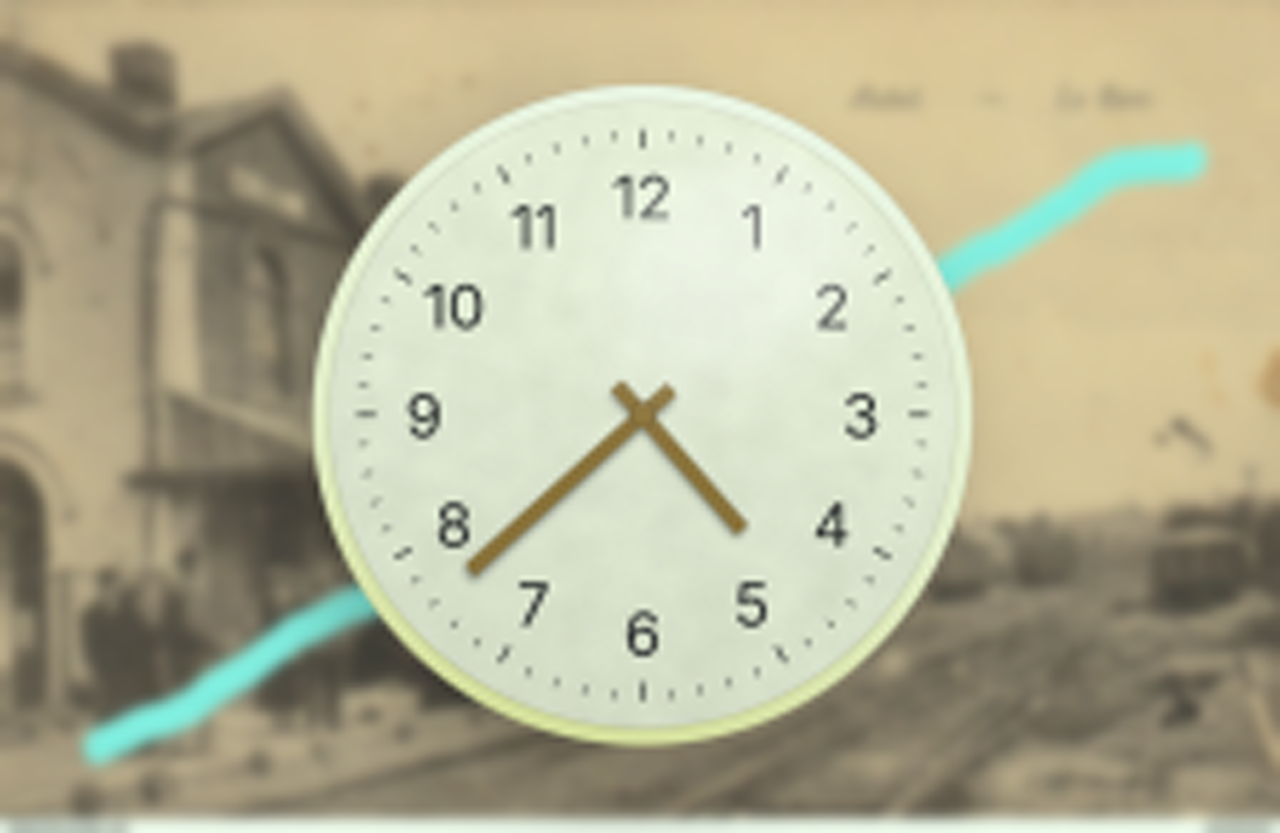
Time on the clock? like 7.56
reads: 4.38
